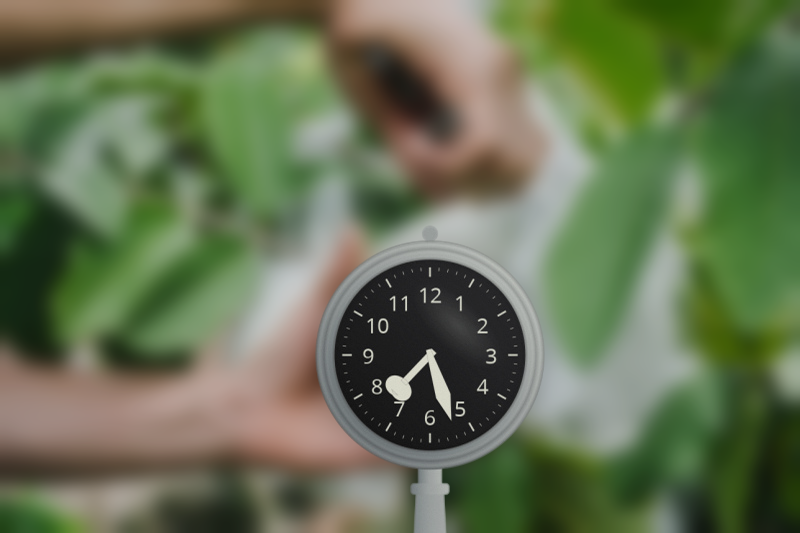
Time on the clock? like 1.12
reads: 7.27
